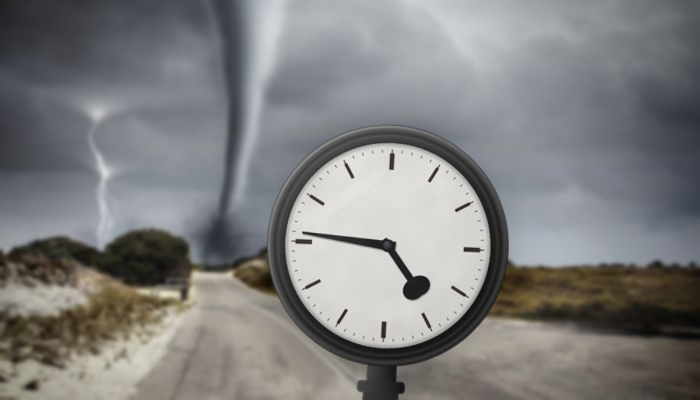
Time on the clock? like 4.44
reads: 4.46
